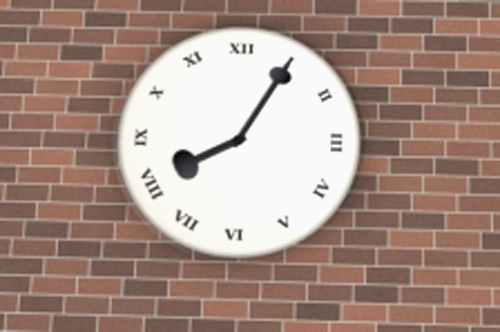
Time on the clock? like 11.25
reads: 8.05
